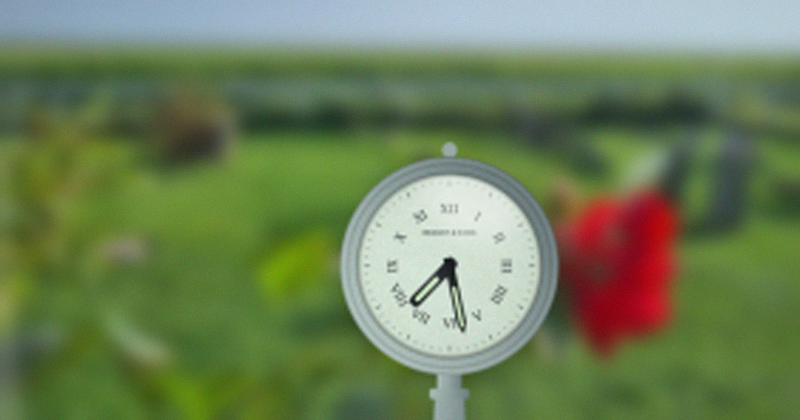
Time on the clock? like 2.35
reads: 7.28
